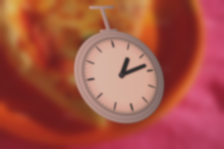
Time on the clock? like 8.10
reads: 1.13
